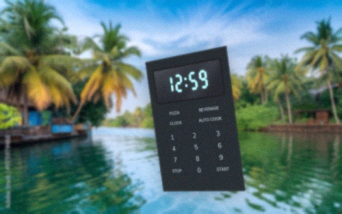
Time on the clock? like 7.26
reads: 12.59
